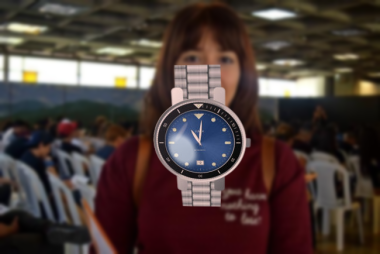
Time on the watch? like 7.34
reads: 11.01
